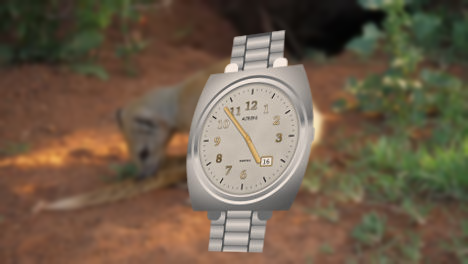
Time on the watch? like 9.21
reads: 4.53
